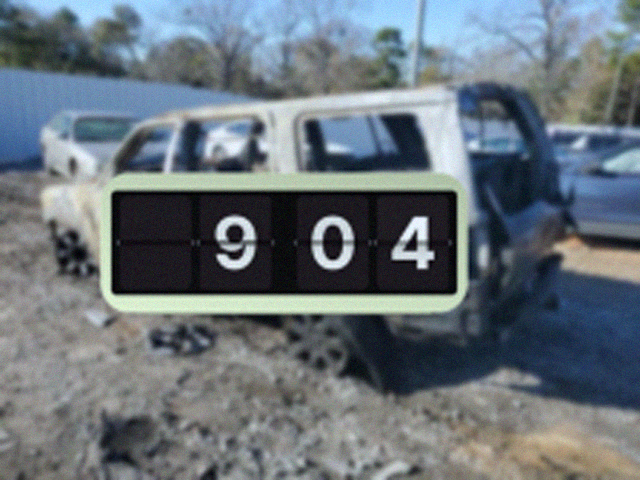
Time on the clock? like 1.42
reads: 9.04
